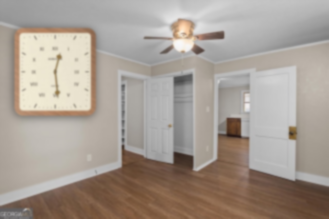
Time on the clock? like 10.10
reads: 12.29
